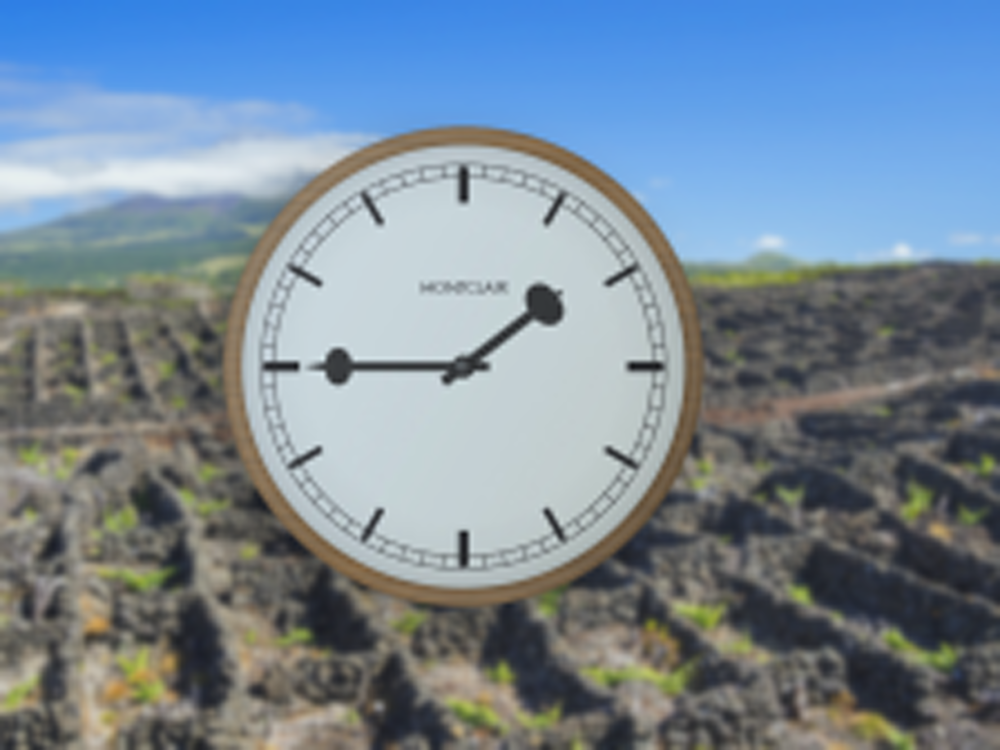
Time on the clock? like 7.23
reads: 1.45
